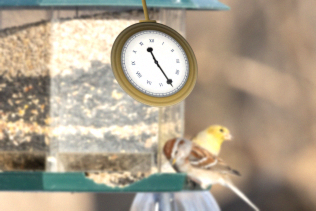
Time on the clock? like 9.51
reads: 11.26
